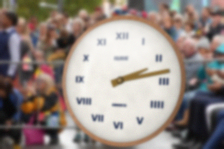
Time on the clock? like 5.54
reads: 2.13
